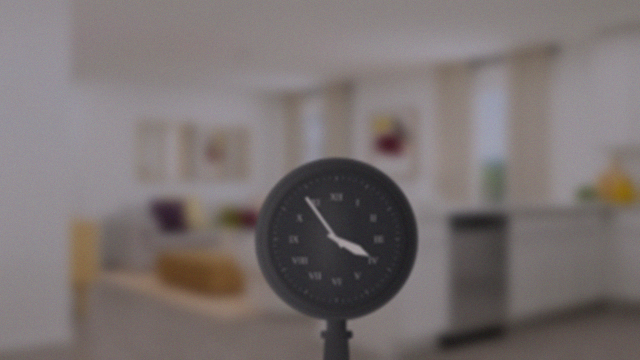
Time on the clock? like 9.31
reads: 3.54
